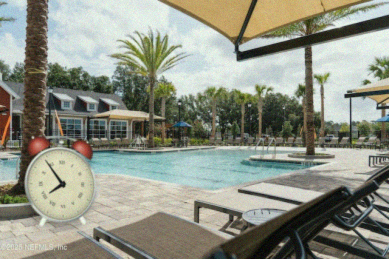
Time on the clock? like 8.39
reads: 7.54
